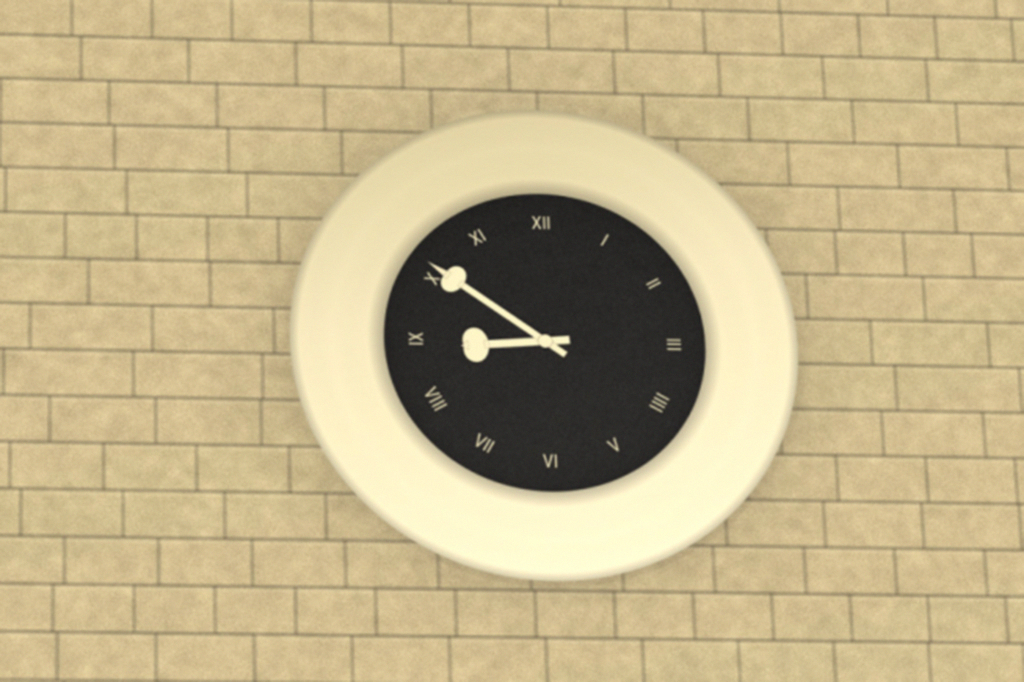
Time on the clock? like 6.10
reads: 8.51
